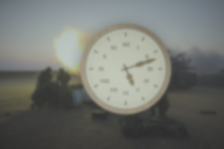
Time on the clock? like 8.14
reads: 5.12
